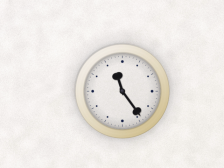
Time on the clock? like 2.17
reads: 11.24
